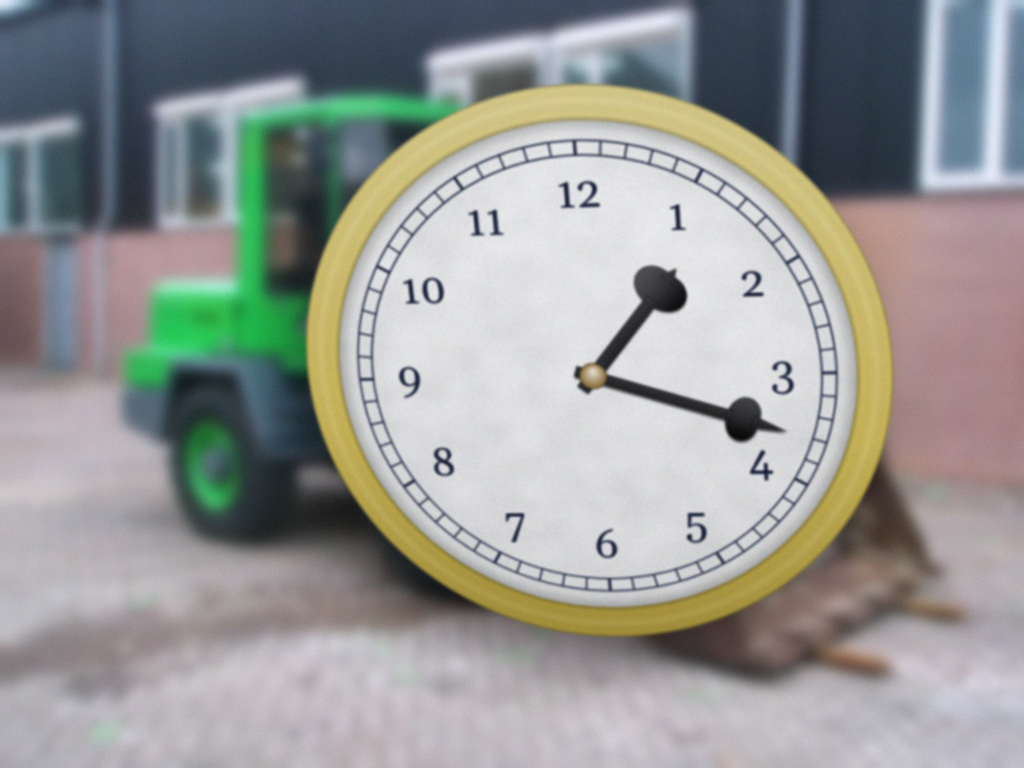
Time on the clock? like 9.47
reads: 1.18
